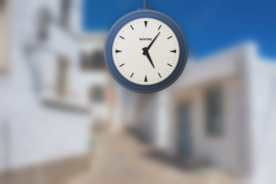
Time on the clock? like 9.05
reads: 5.06
